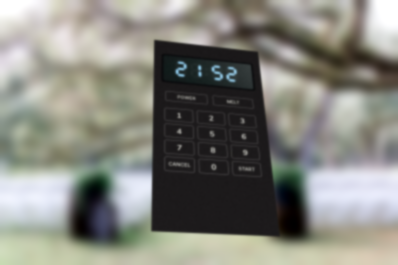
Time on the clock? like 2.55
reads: 21.52
